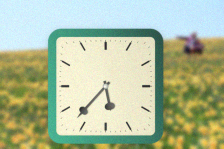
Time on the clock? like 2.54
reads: 5.37
